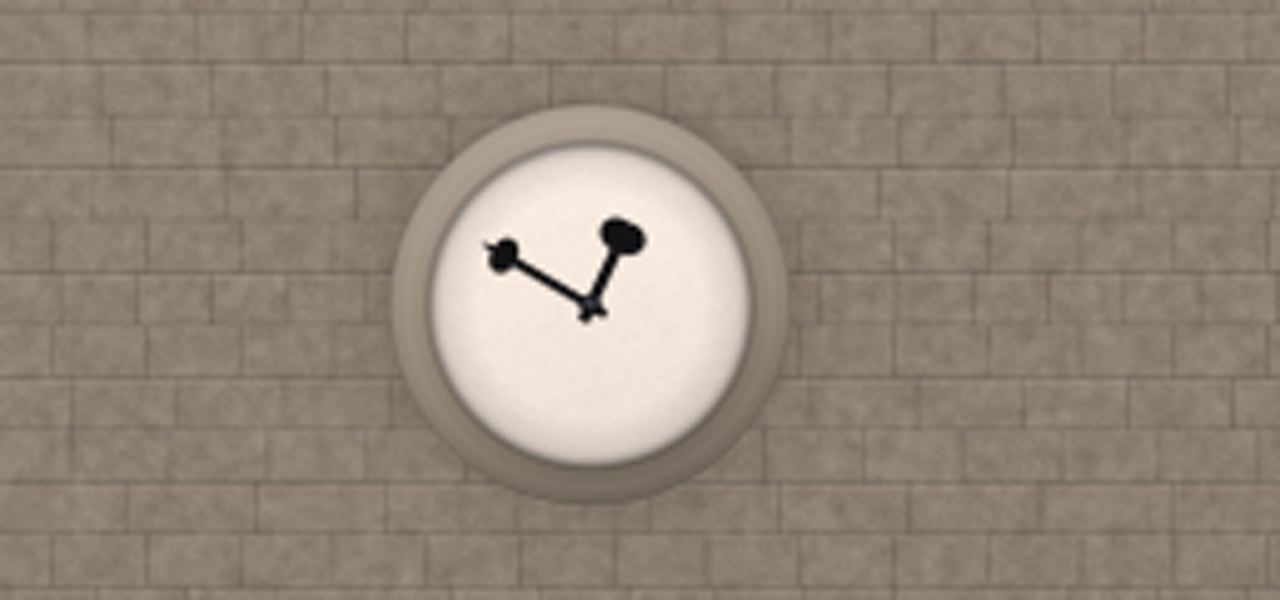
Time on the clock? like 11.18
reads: 12.50
